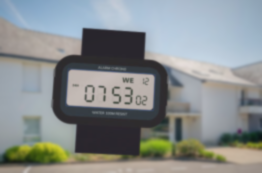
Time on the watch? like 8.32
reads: 7.53
